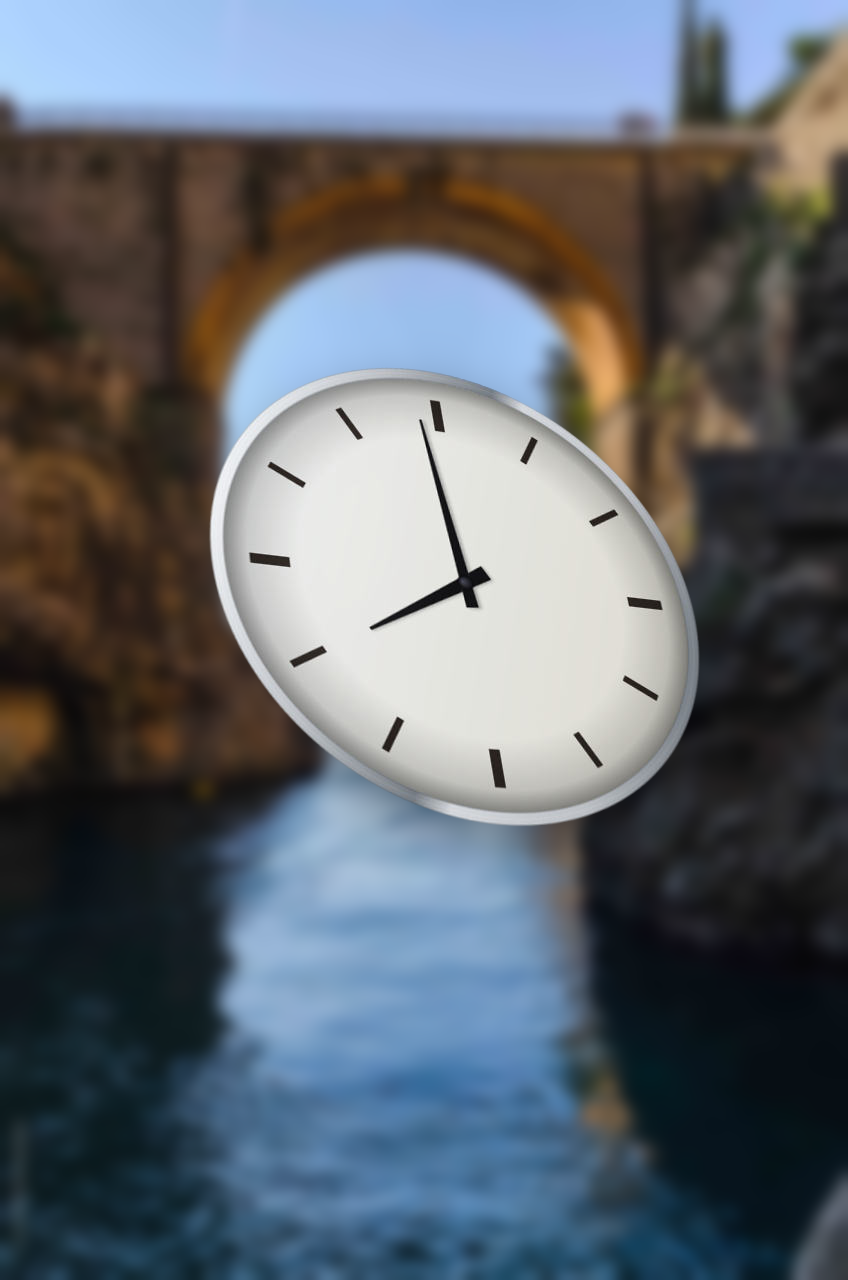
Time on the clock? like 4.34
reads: 7.59
